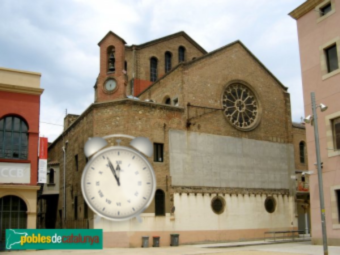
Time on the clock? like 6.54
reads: 11.56
